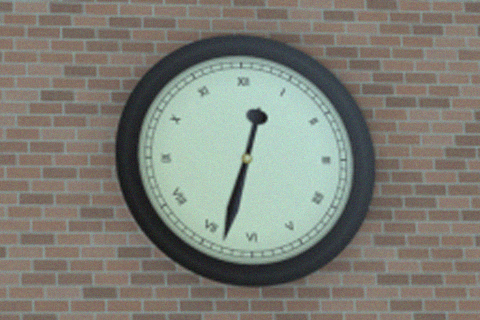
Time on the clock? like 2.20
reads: 12.33
